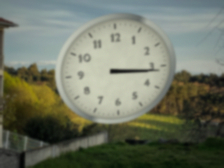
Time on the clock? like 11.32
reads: 3.16
